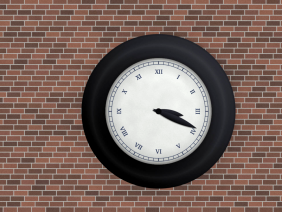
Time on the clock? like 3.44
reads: 3.19
